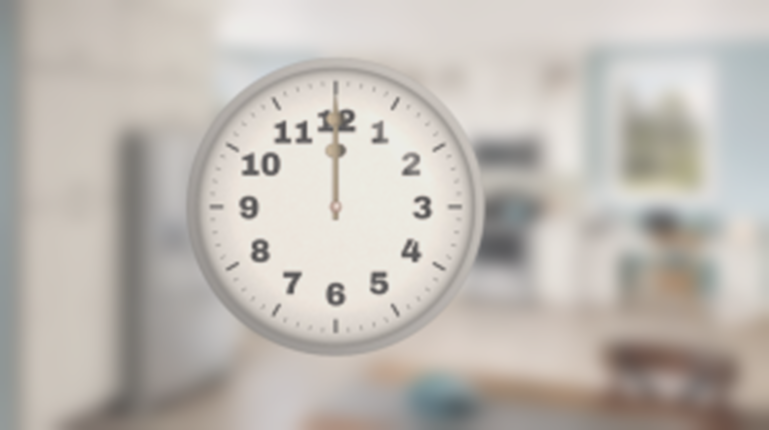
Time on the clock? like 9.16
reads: 12.00
